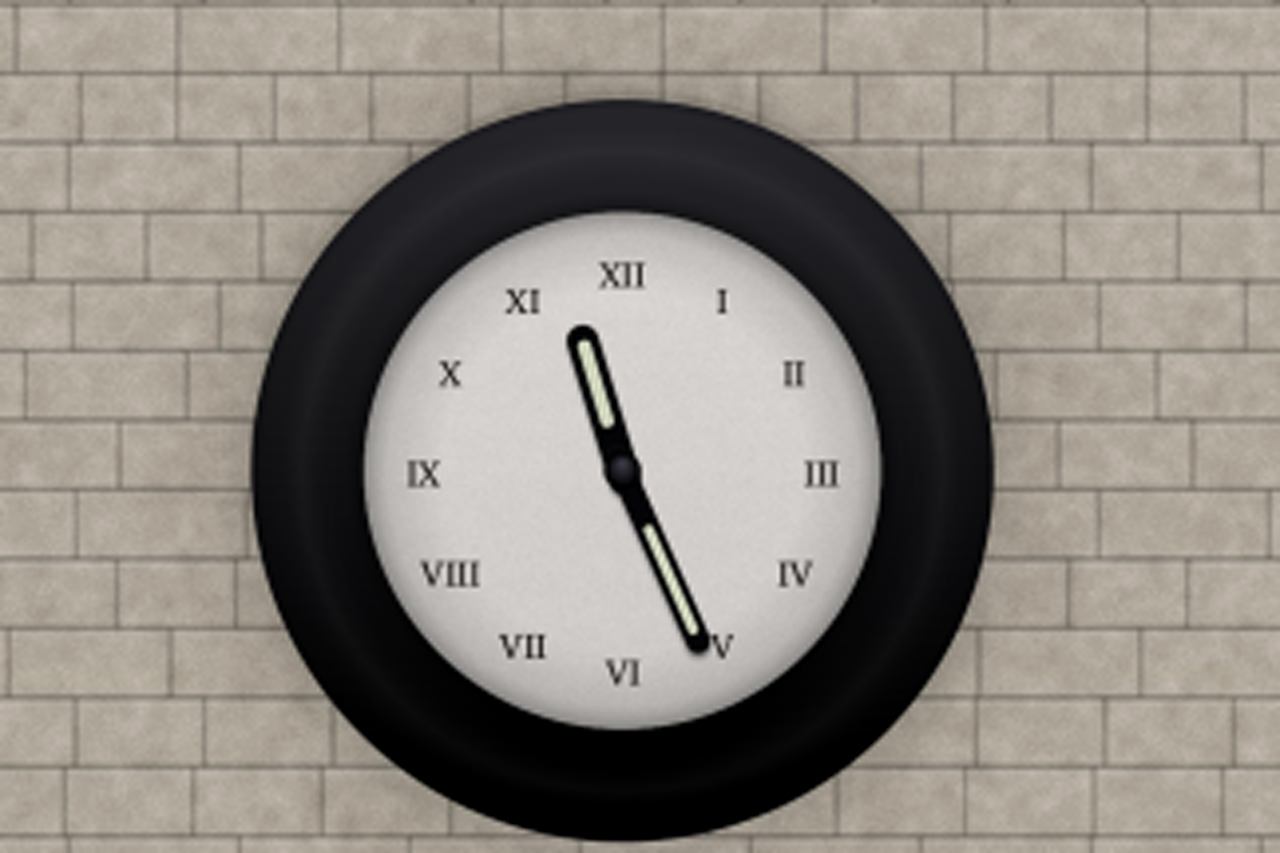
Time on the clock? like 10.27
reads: 11.26
